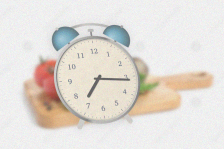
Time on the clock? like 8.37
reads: 7.16
